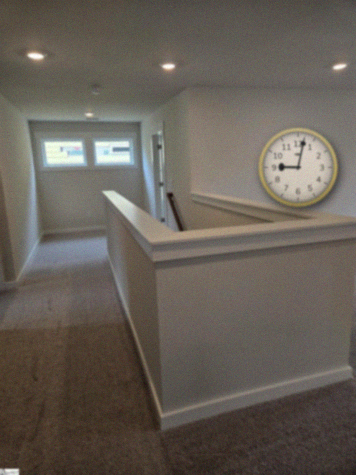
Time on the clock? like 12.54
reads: 9.02
